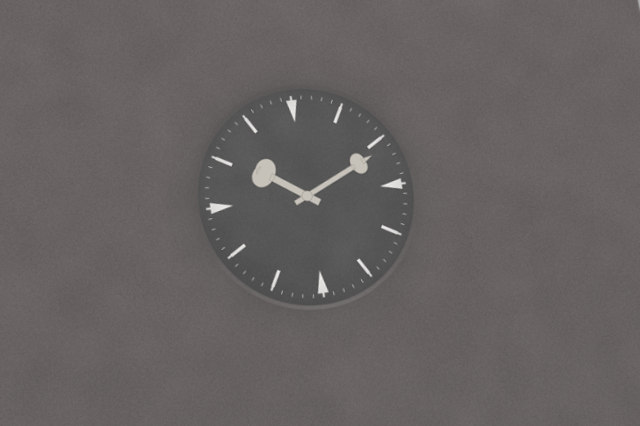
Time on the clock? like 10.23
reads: 10.11
